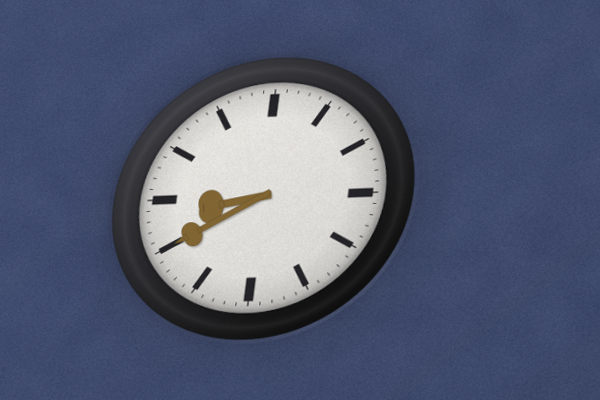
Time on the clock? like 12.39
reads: 8.40
